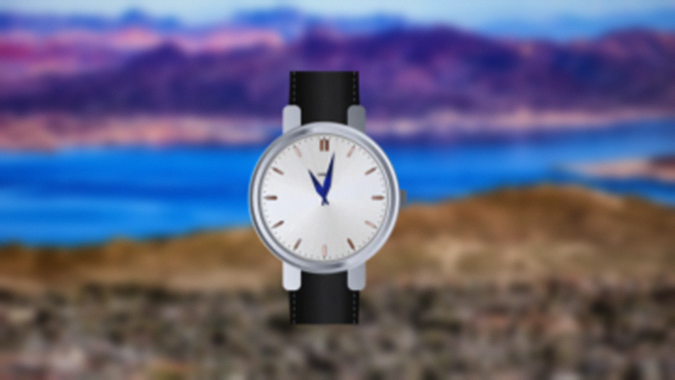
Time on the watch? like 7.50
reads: 11.02
